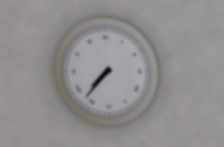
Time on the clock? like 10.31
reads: 7.37
